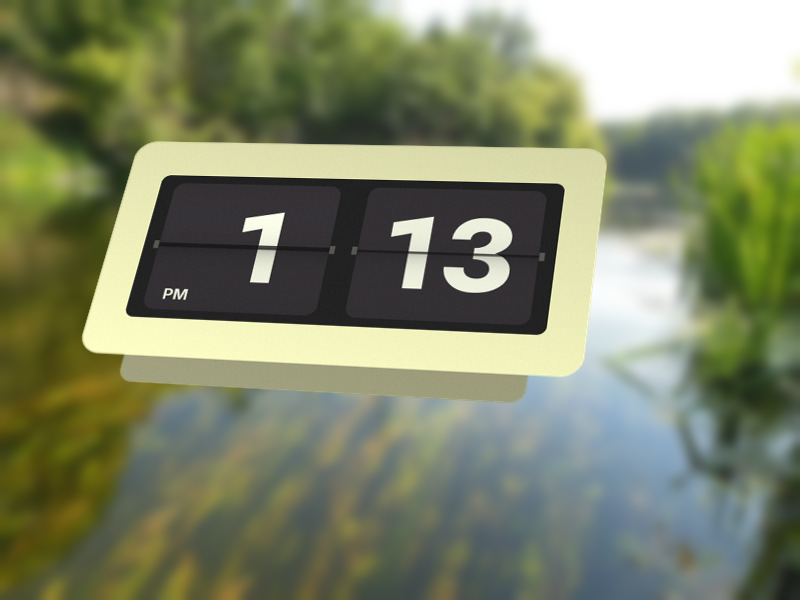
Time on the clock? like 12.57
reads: 1.13
